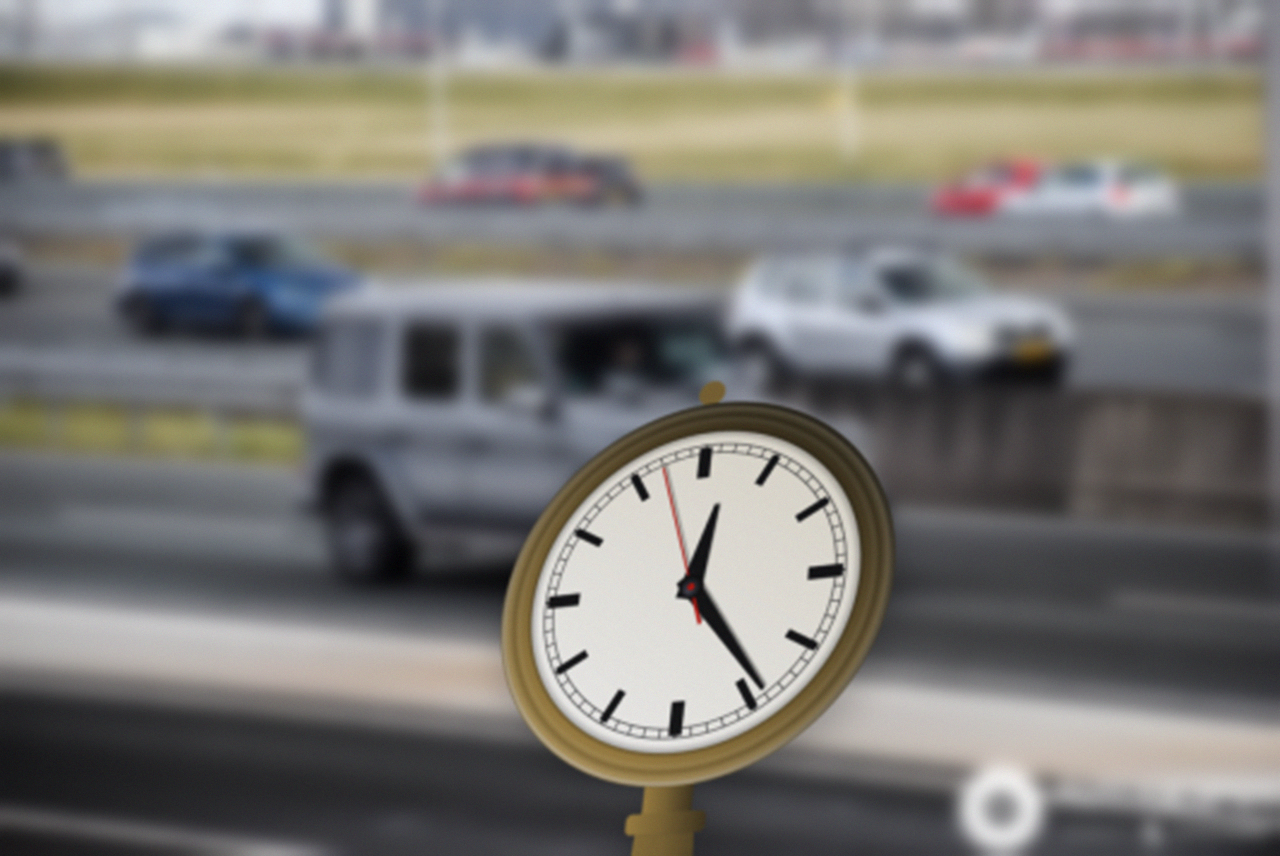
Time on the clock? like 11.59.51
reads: 12.23.57
